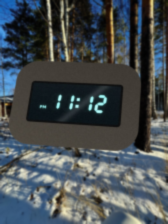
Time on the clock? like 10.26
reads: 11.12
